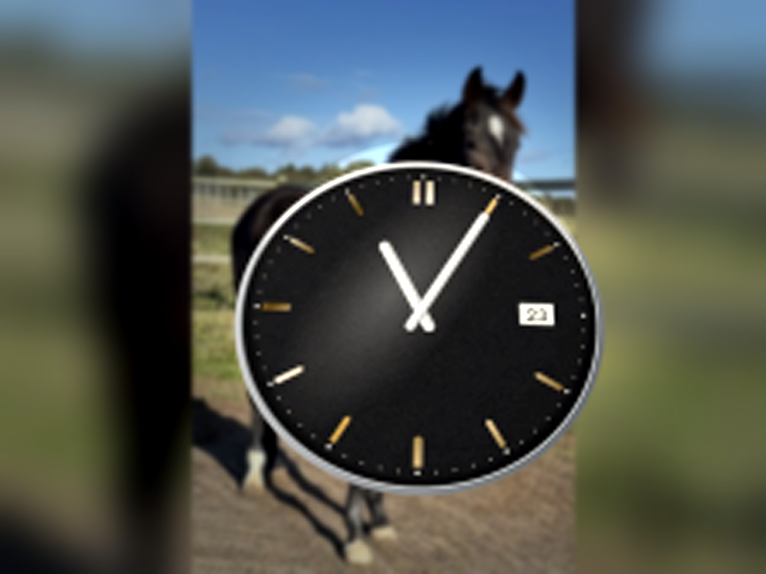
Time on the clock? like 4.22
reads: 11.05
